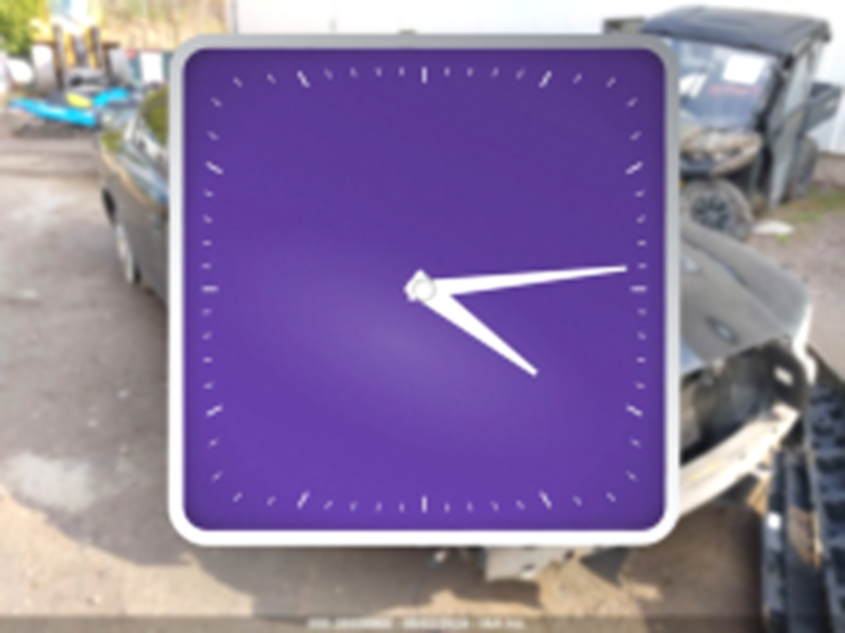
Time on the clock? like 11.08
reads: 4.14
